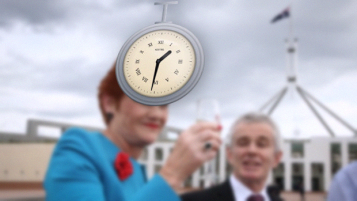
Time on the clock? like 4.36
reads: 1.31
